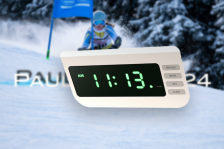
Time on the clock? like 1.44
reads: 11.13
